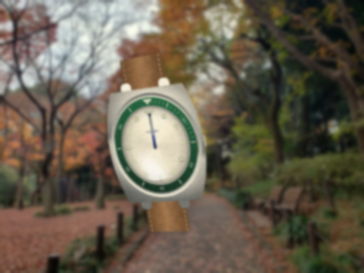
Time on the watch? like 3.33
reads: 12.00
